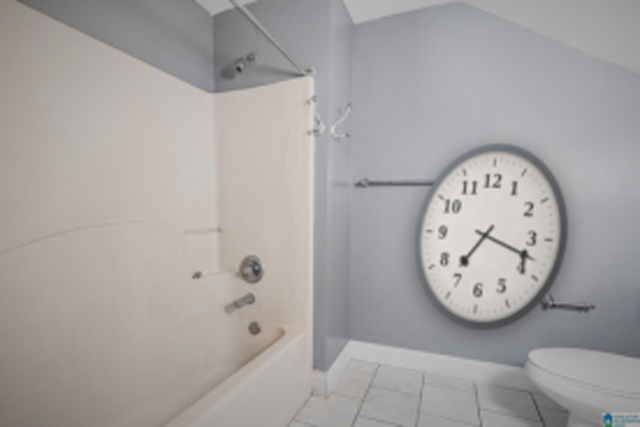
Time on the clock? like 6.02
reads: 7.18
